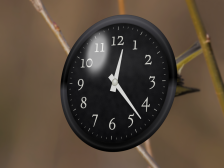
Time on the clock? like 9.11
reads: 12.23
